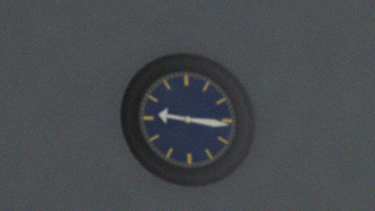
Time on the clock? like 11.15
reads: 9.16
